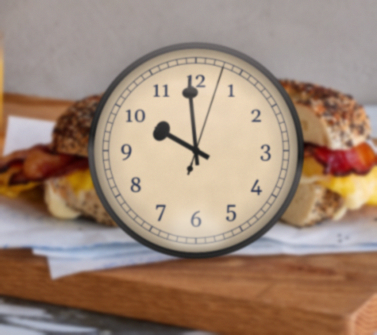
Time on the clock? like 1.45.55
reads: 9.59.03
